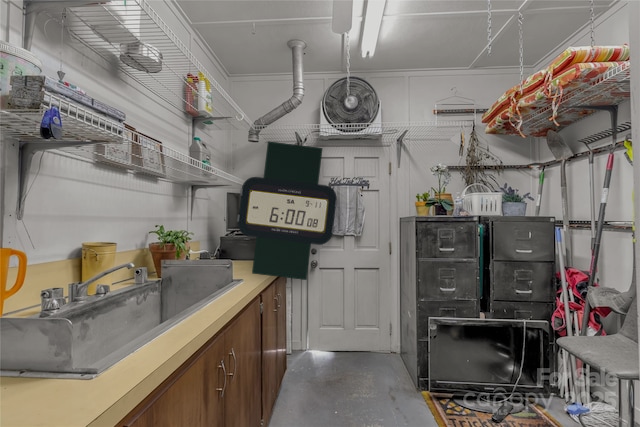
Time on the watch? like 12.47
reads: 6.00
